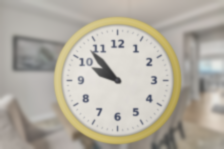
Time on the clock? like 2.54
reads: 9.53
